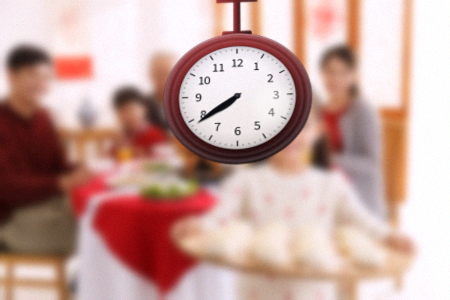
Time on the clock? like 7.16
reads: 7.39
